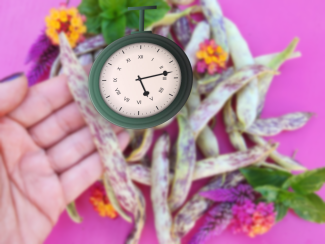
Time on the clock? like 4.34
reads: 5.13
